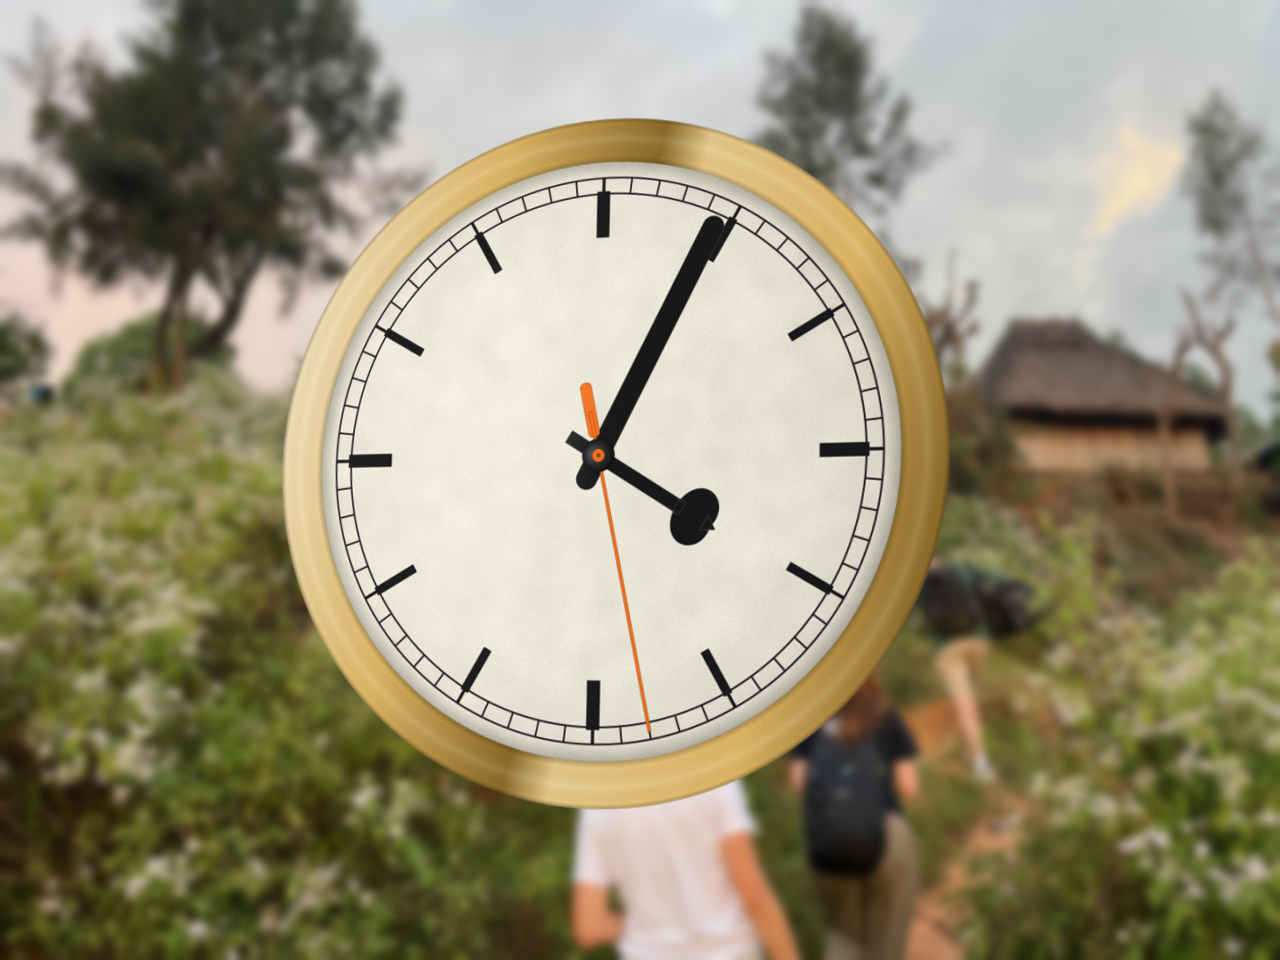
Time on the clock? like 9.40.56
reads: 4.04.28
